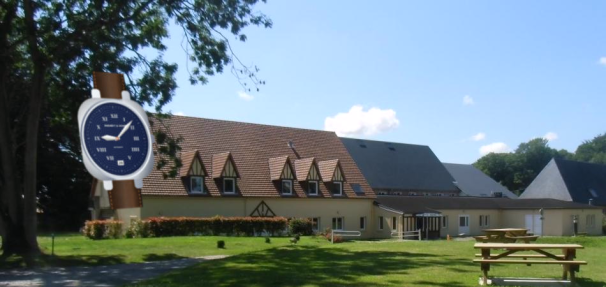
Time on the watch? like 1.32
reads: 9.08
